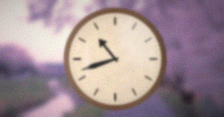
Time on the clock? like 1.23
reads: 10.42
